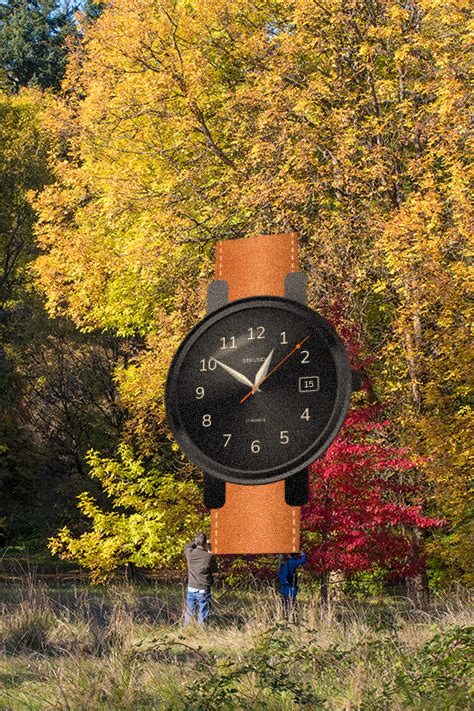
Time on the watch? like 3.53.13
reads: 12.51.08
